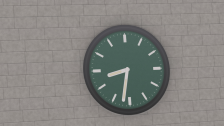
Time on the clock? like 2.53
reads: 8.32
